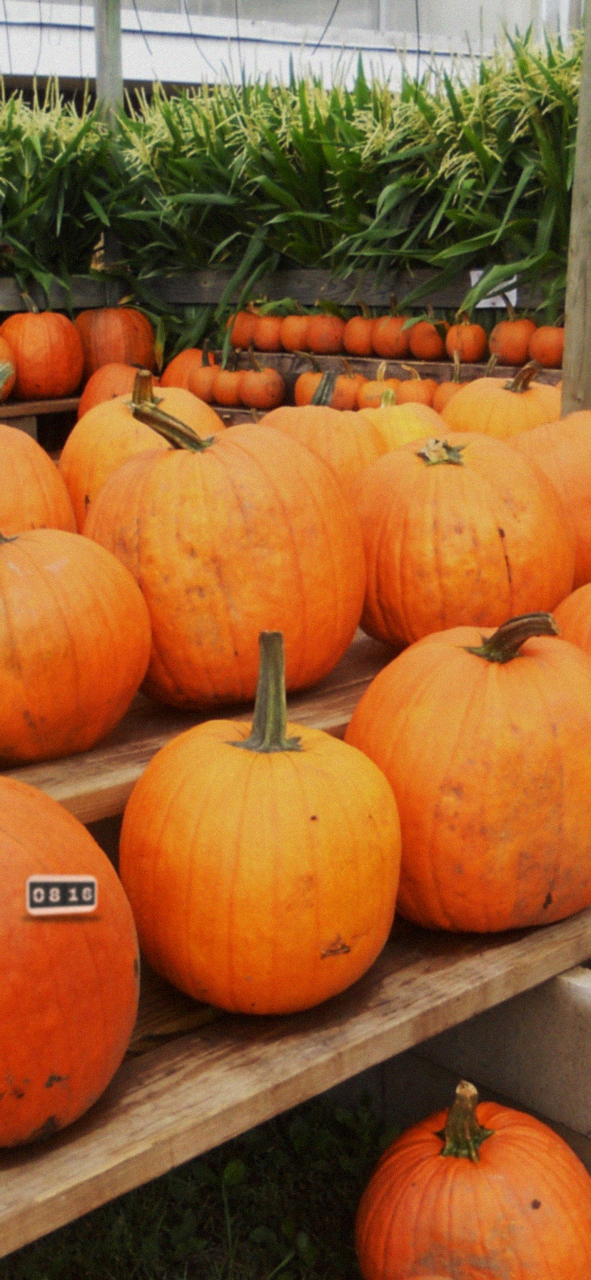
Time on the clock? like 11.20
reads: 8.16
